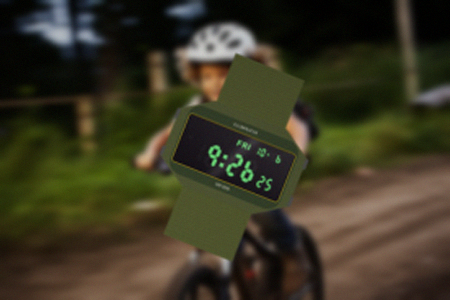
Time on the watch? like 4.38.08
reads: 9.26.25
